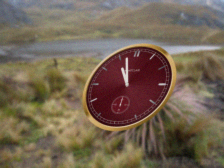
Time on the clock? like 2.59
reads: 10.57
